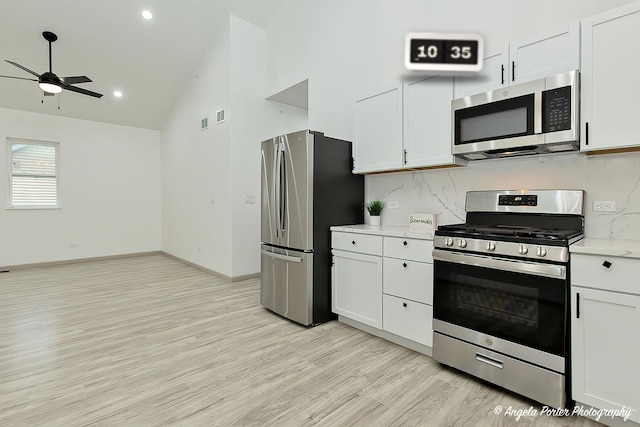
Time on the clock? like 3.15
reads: 10.35
